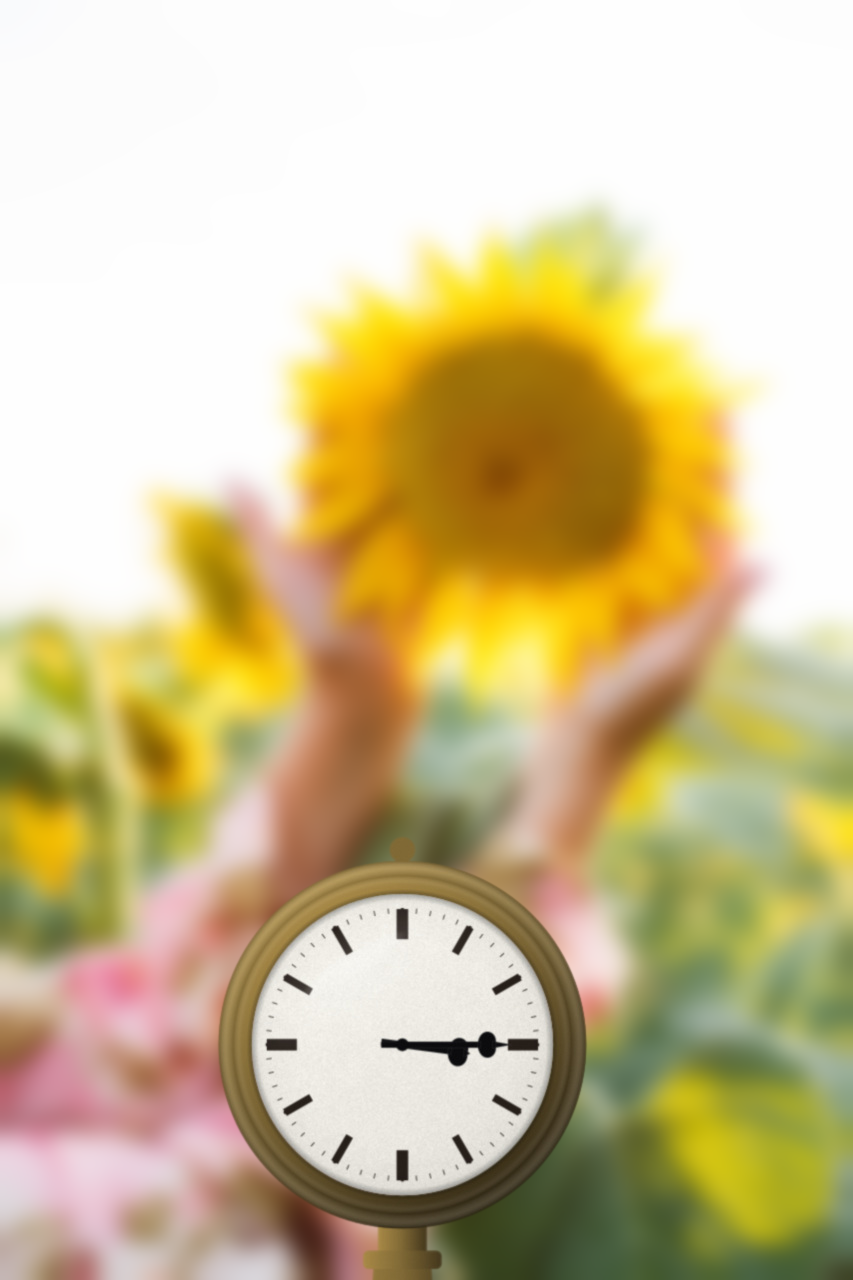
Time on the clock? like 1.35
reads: 3.15
